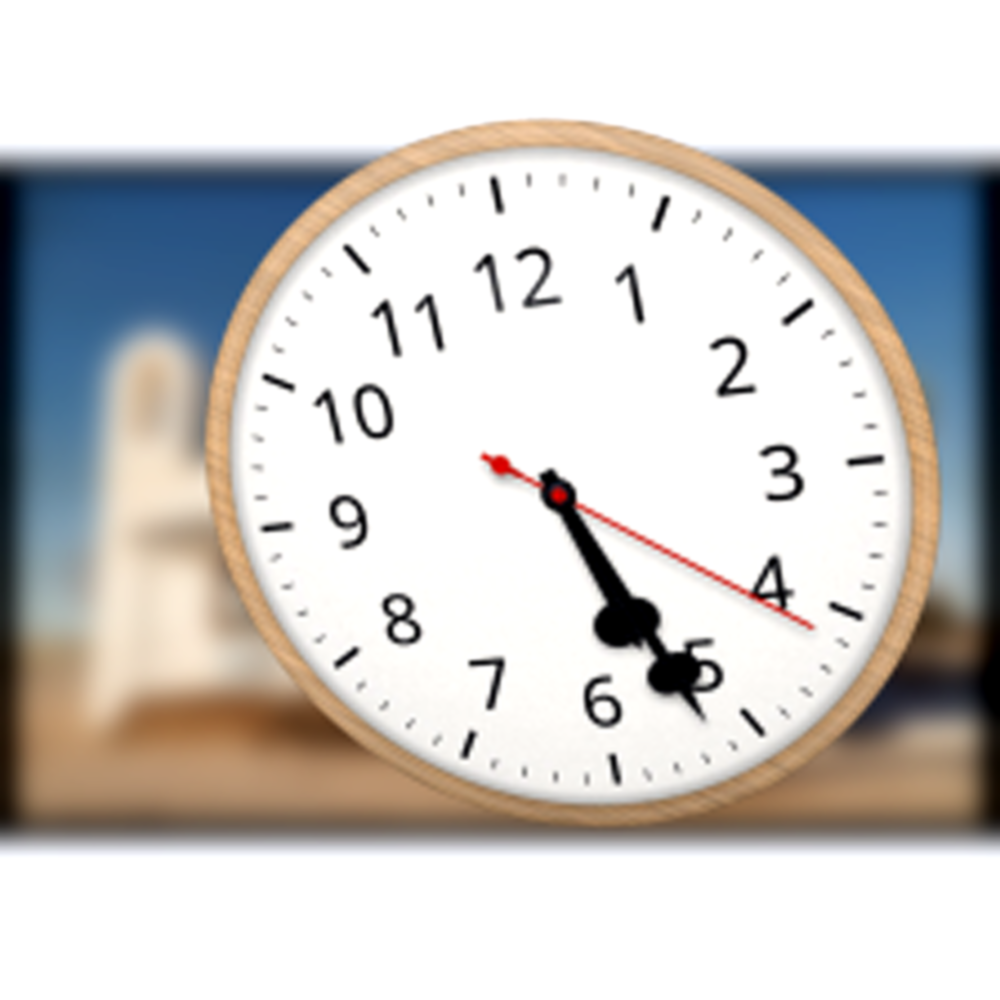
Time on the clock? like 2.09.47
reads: 5.26.21
